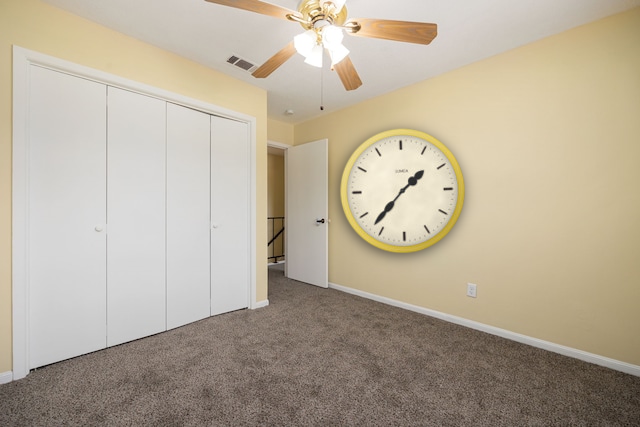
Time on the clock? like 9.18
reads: 1.37
